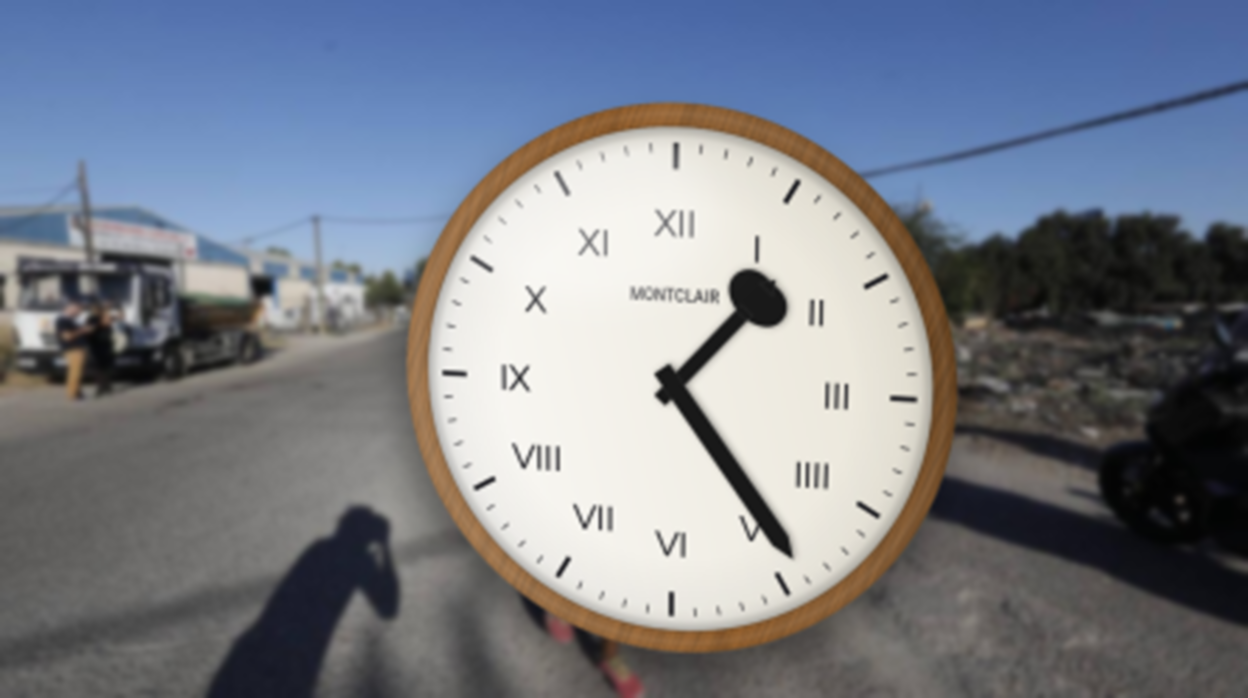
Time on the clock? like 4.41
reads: 1.24
